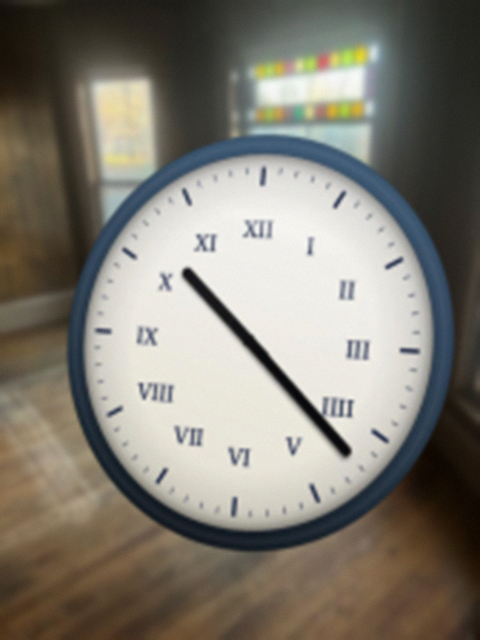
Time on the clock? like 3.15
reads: 10.22
